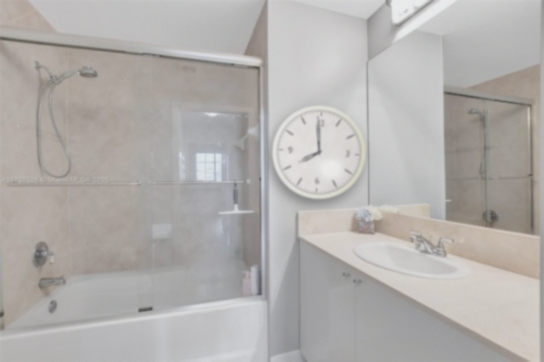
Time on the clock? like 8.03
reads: 7.59
